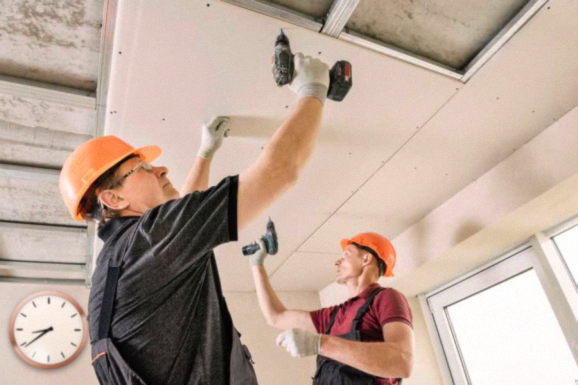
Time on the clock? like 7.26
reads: 8.39
